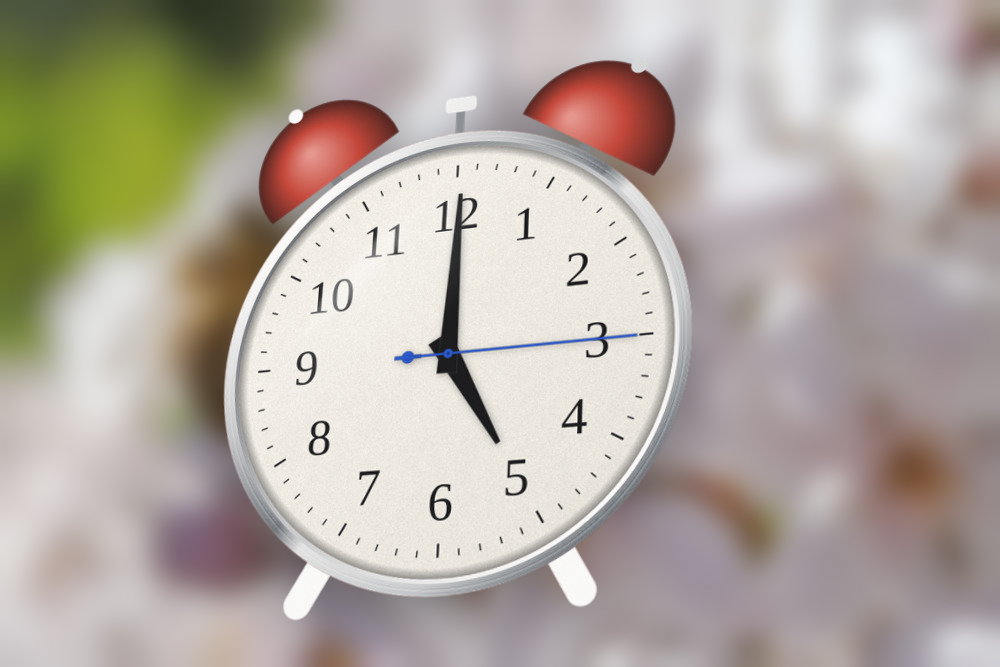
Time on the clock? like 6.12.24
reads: 5.00.15
